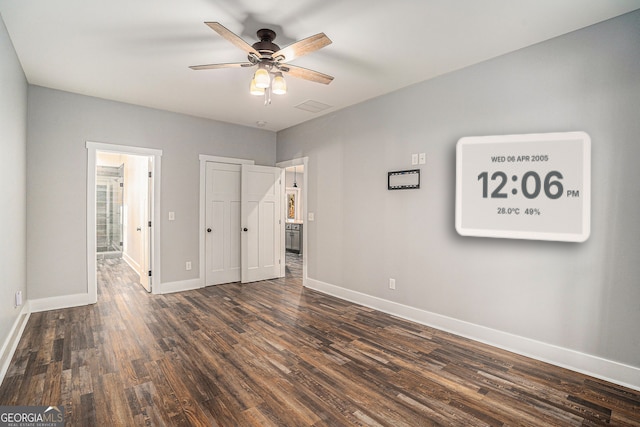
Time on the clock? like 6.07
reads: 12.06
